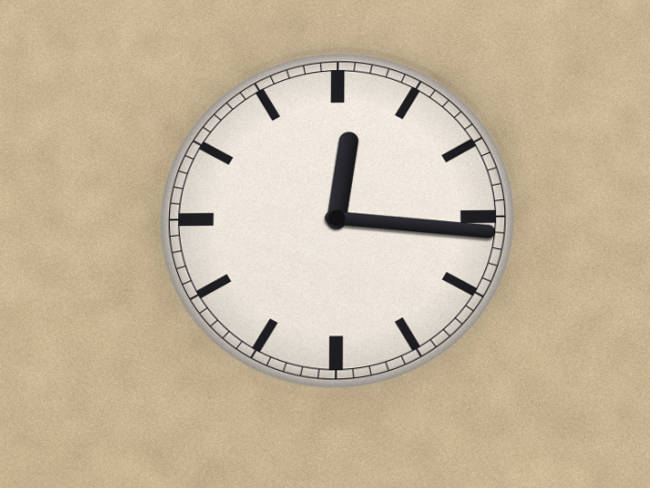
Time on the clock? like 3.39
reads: 12.16
